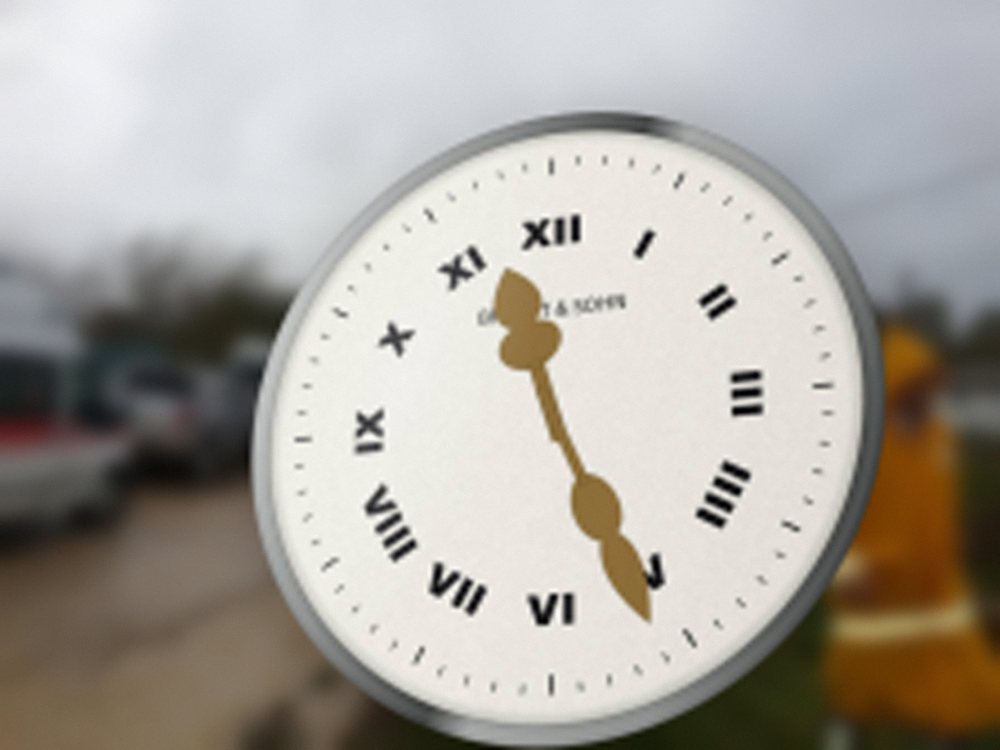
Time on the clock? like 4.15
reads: 11.26
